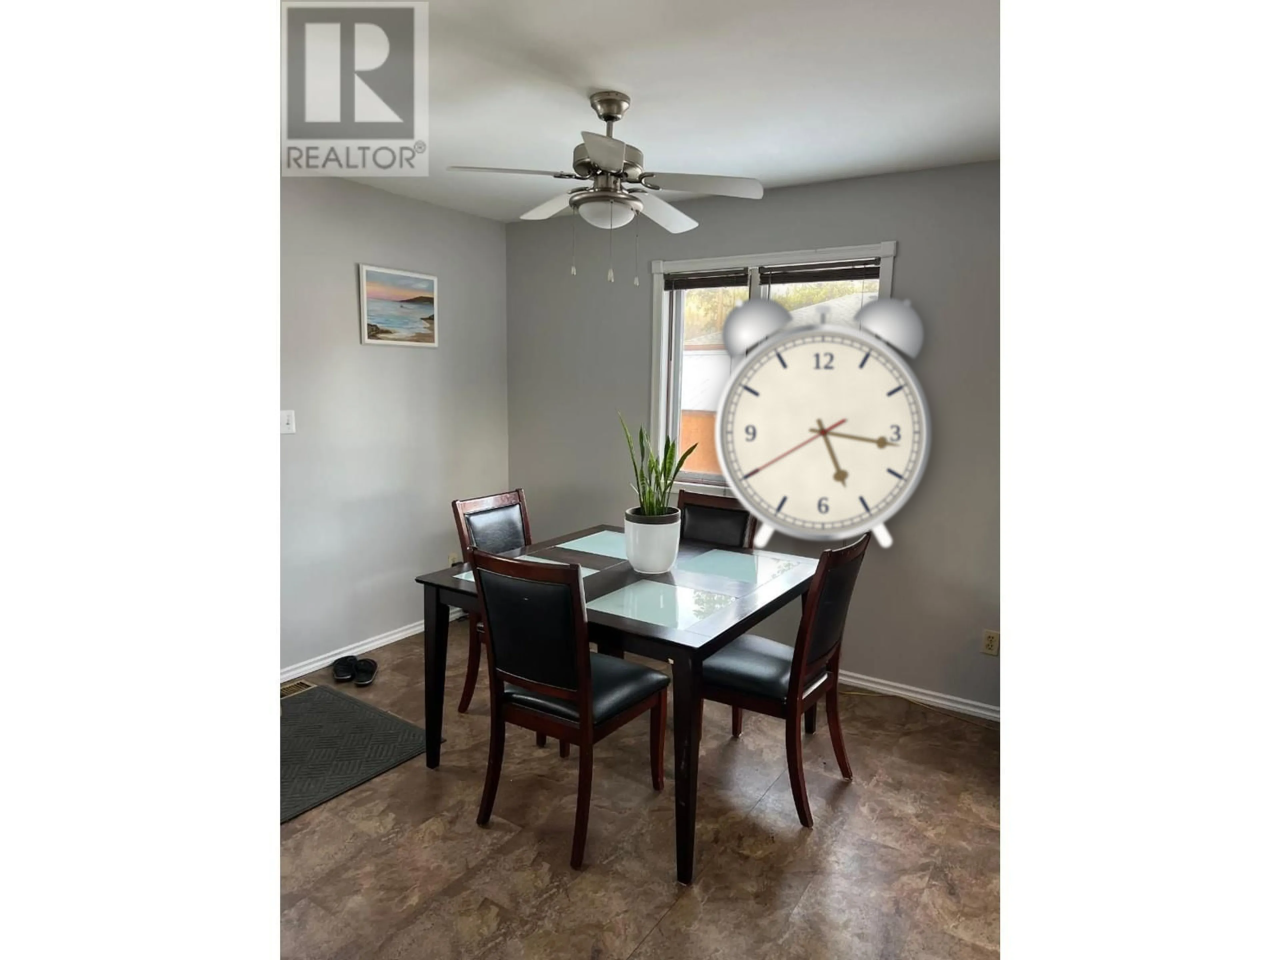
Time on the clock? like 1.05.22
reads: 5.16.40
